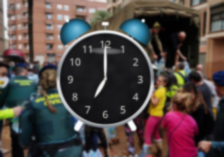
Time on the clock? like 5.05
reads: 7.00
